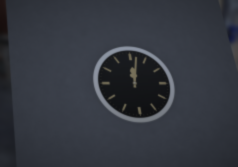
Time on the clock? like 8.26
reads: 12.02
